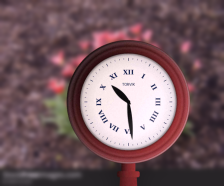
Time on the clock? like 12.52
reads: 10.29
